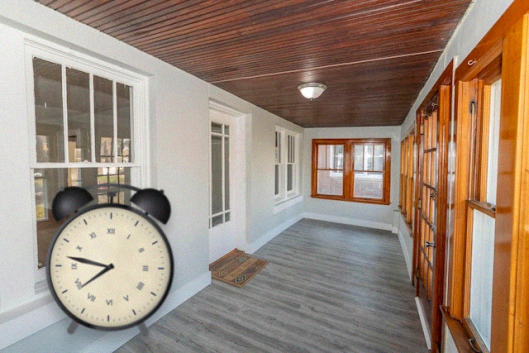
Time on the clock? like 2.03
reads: 7.47
